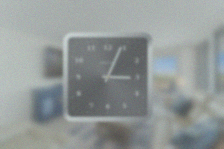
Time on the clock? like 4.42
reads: 3.04
